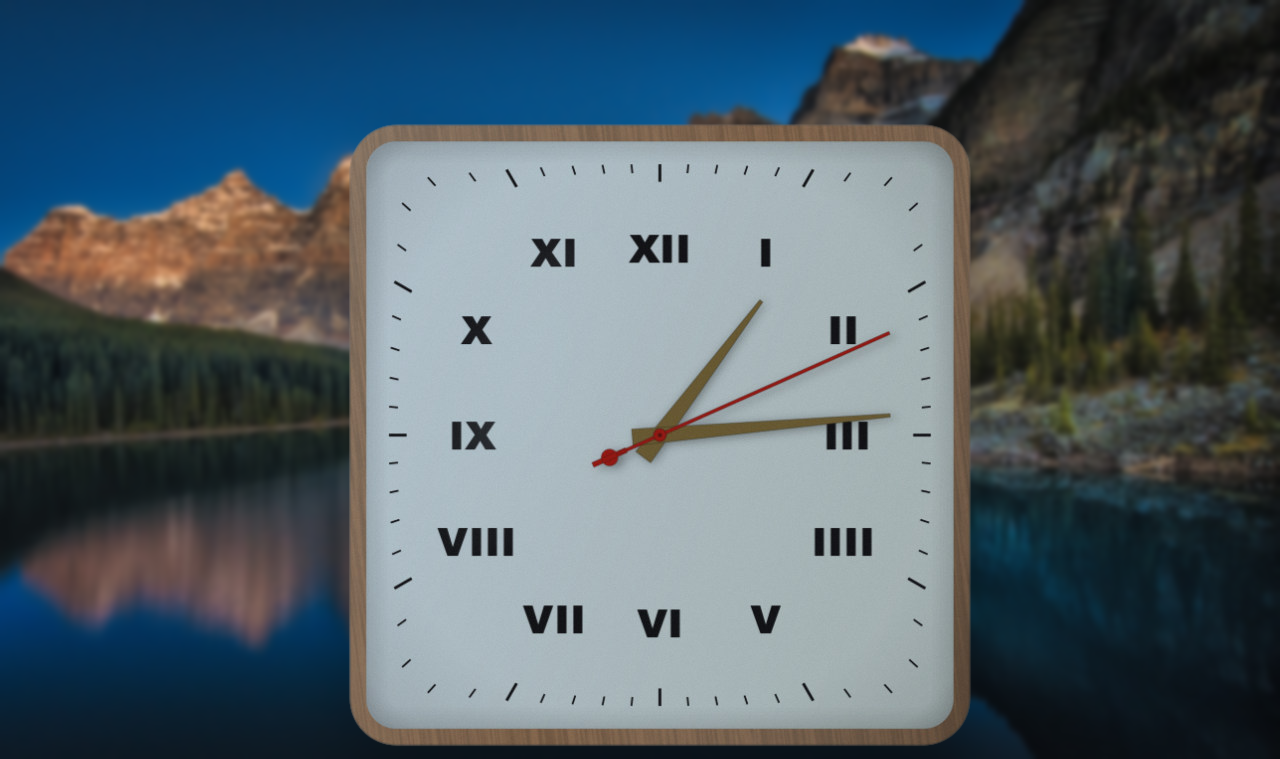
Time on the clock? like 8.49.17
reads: 1.14.11
